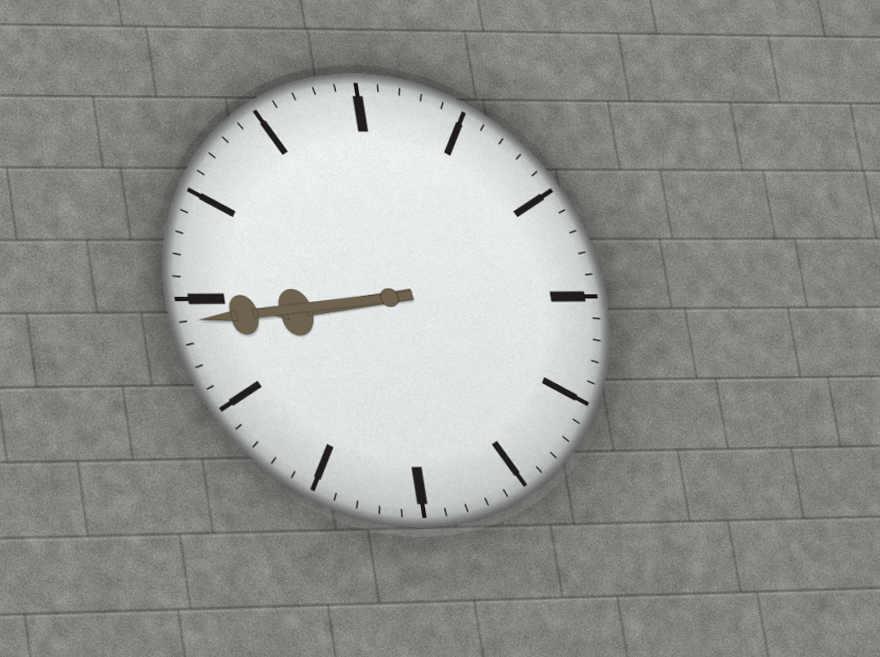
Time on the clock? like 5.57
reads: 8.44
